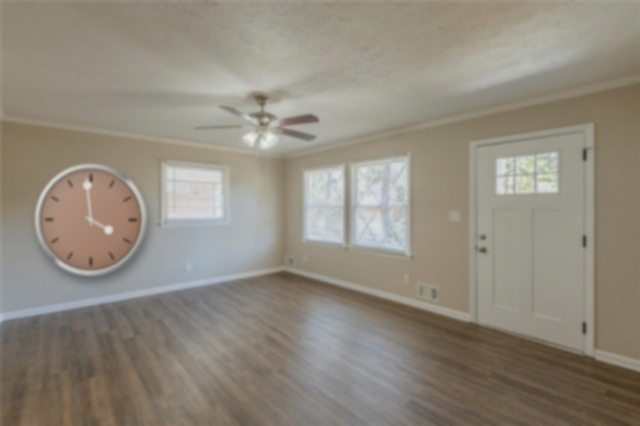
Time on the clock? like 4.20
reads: 3.59
